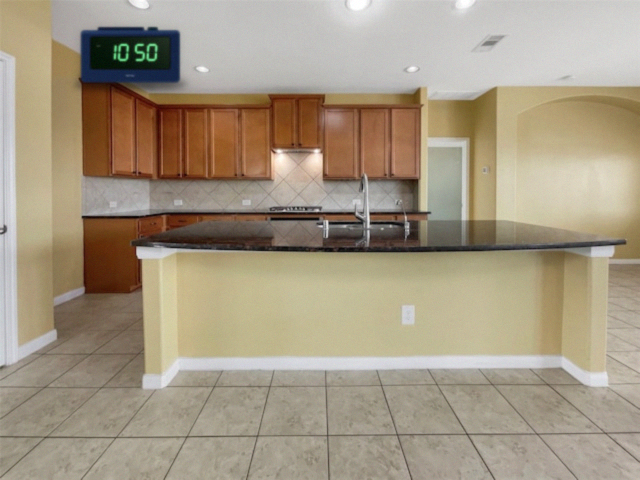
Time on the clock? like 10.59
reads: 10.50
